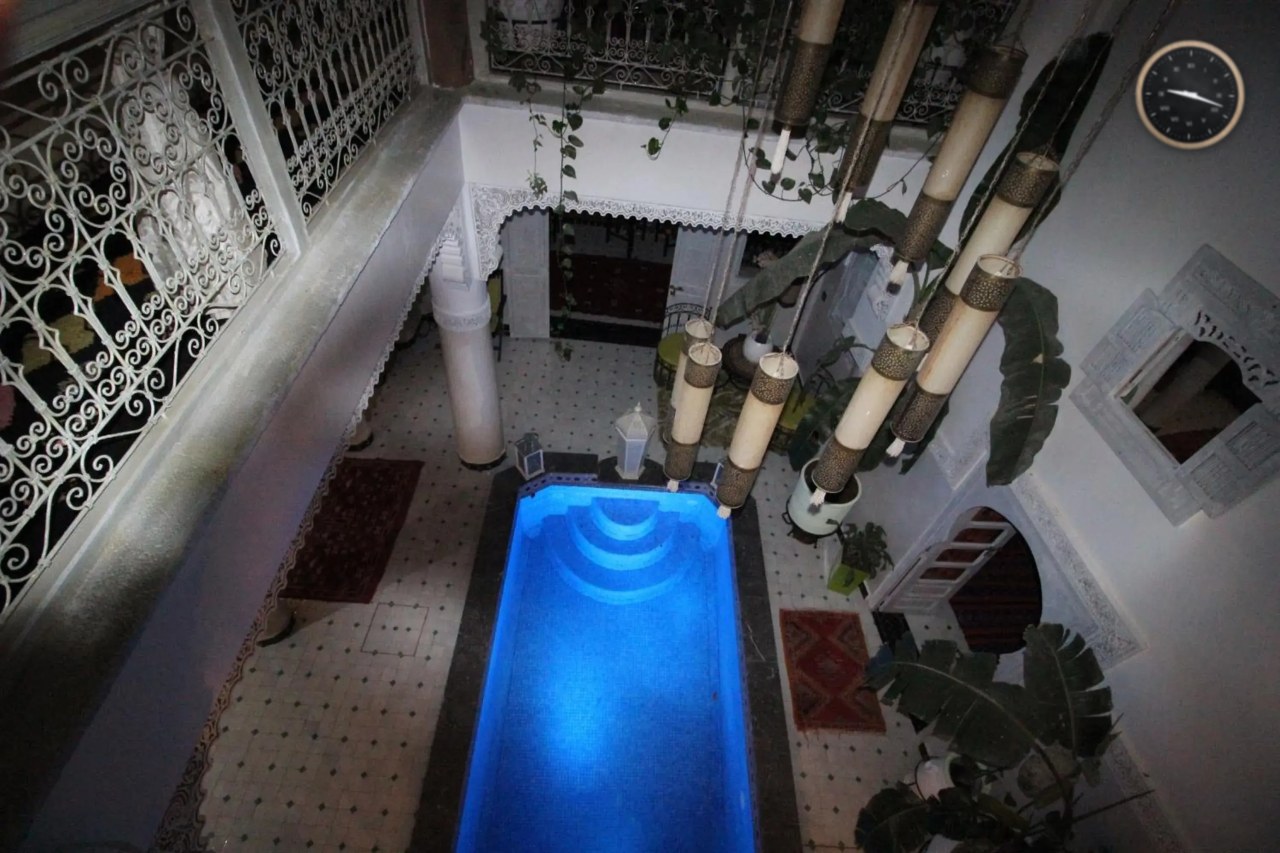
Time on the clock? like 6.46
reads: 9.18
